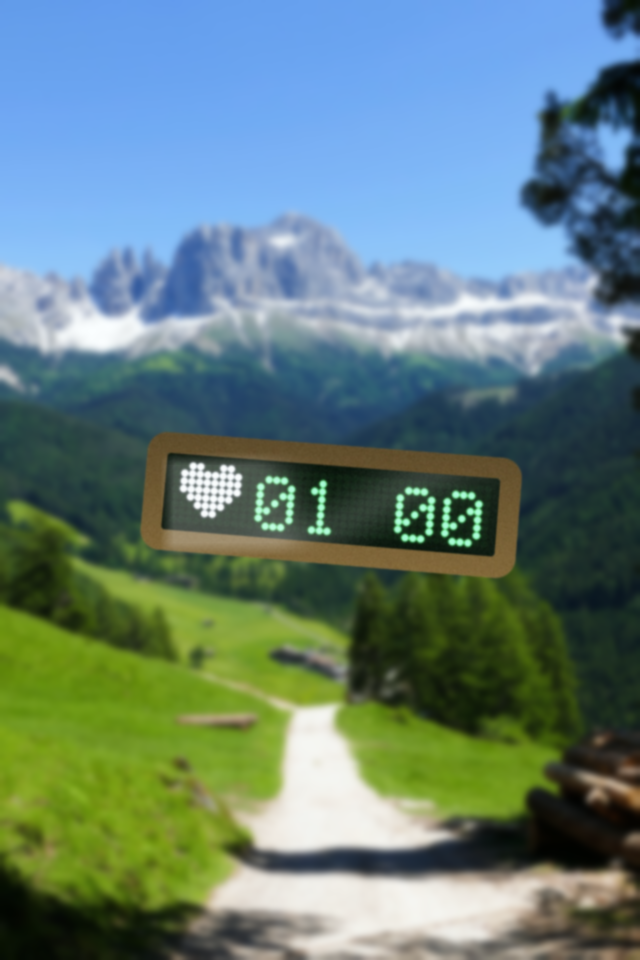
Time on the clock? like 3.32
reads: 1.00
